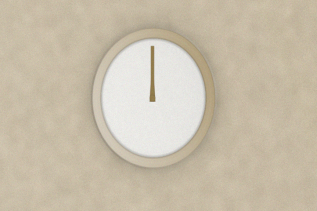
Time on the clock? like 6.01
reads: 12.00
